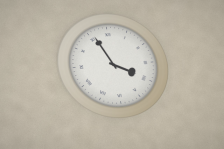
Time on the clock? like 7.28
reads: 3.56
